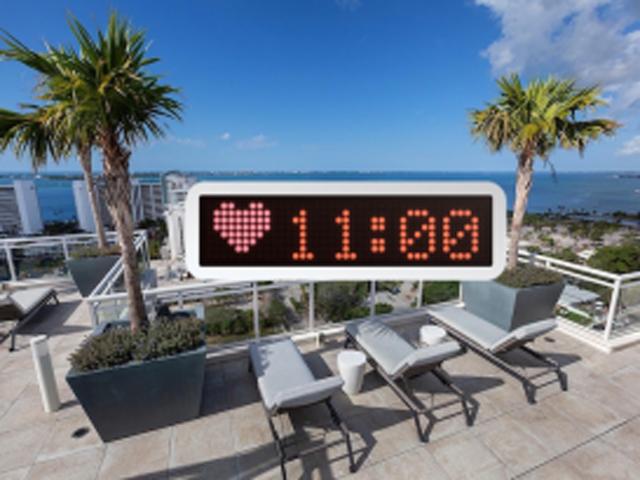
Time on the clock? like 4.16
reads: 11.00
